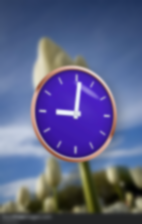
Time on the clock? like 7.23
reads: 9.01
